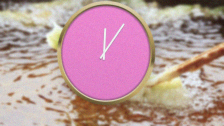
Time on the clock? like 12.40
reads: 12.06
